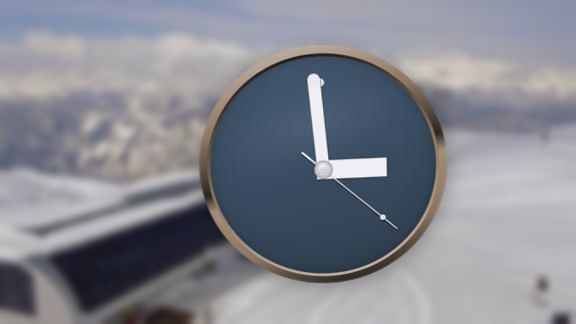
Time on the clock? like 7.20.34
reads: 2.59.22
